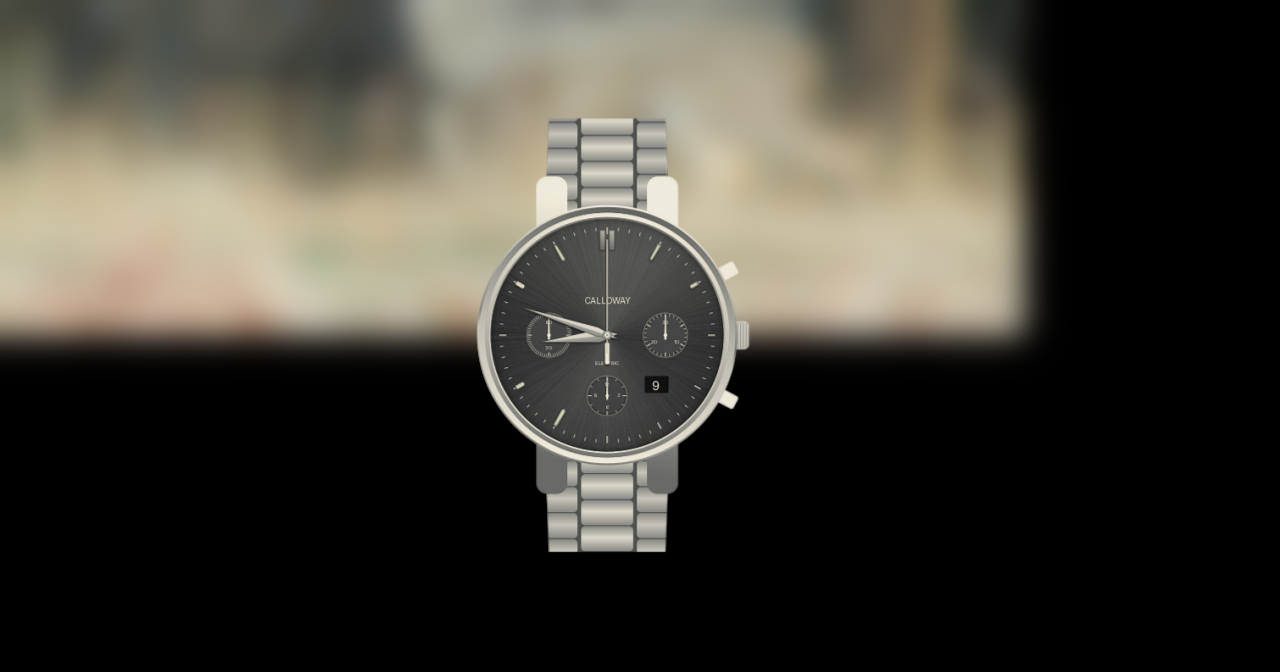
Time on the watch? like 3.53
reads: 8.48
